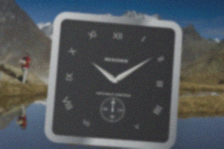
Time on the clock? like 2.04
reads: 10.09
